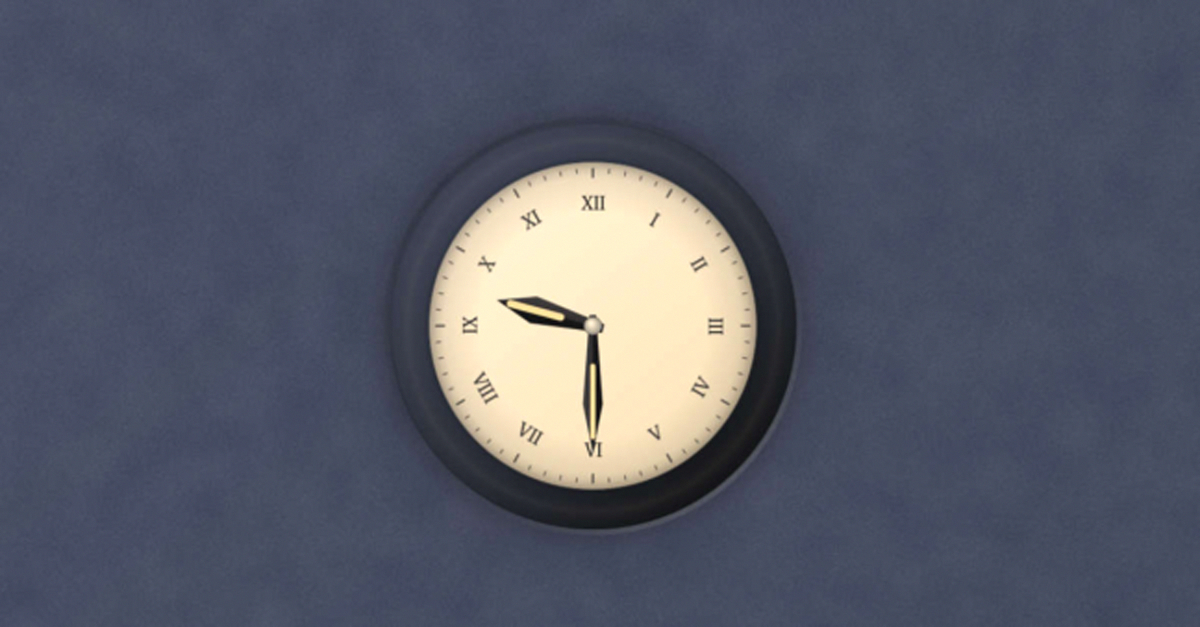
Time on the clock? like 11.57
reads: 9.30
